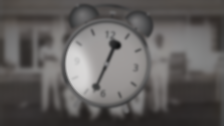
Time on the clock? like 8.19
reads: 12.33
